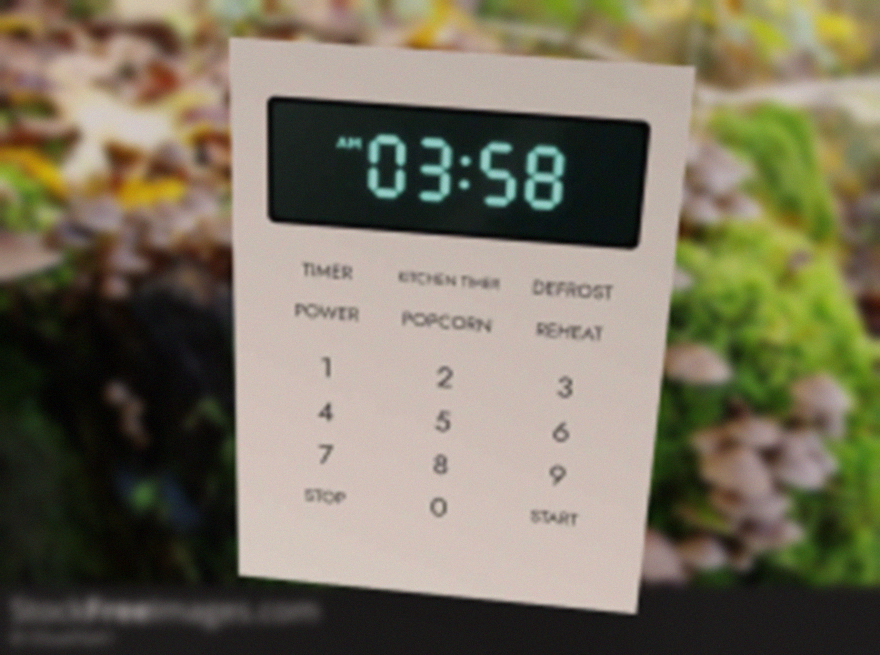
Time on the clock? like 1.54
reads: 3.58
